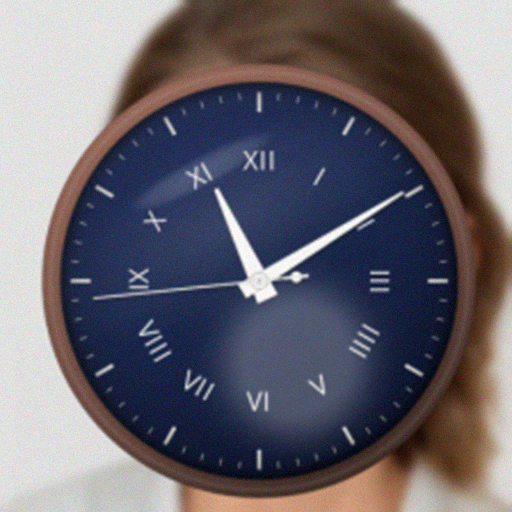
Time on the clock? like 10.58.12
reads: 11.09.44
